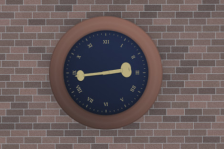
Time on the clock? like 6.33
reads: 2.44
